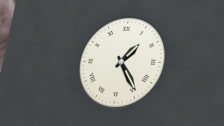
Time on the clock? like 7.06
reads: 1.24
